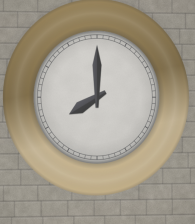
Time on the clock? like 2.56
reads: 8.00
